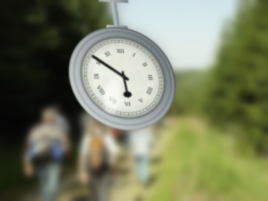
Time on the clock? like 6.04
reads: 5.51
